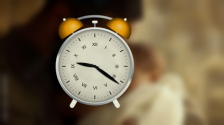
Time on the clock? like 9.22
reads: 9.21
